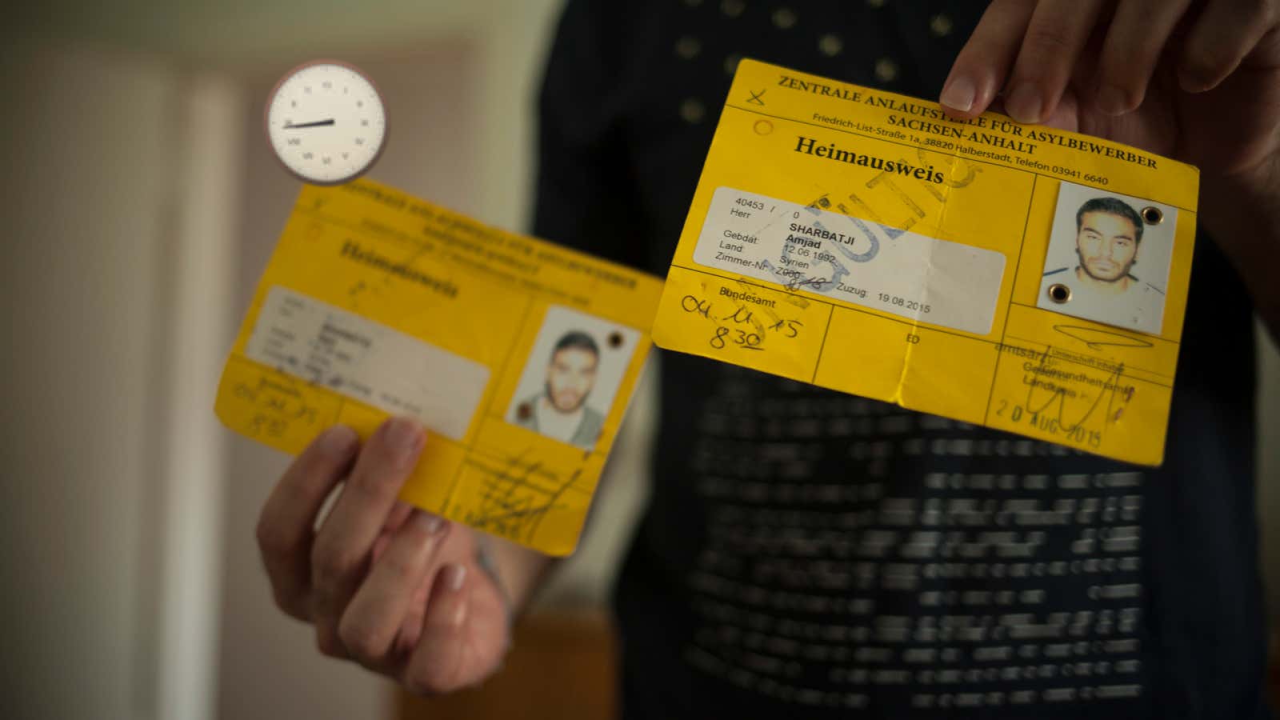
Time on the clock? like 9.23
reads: 8.44
